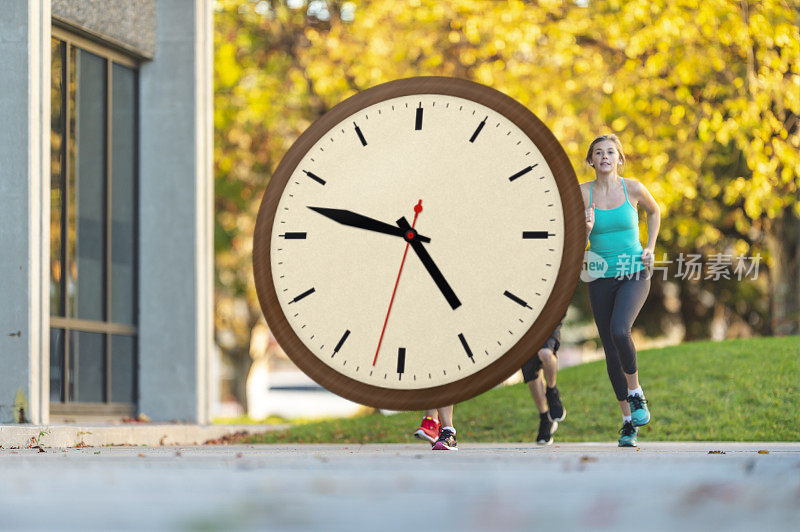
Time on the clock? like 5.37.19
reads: 4.47.32
